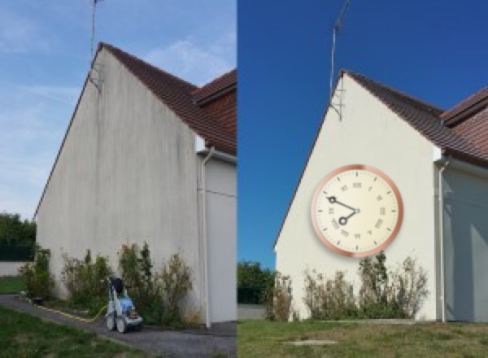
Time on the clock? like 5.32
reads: 7.49
